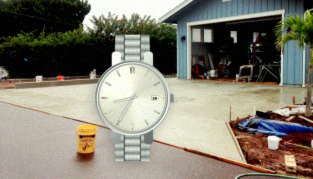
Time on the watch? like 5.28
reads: 8.35
